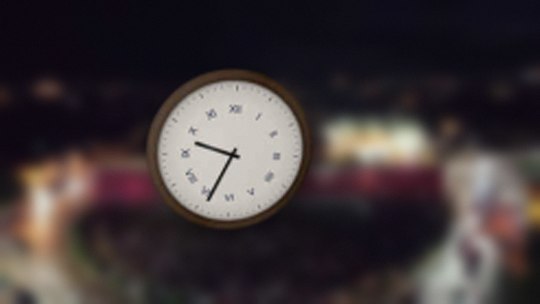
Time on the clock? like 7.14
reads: 9.34
